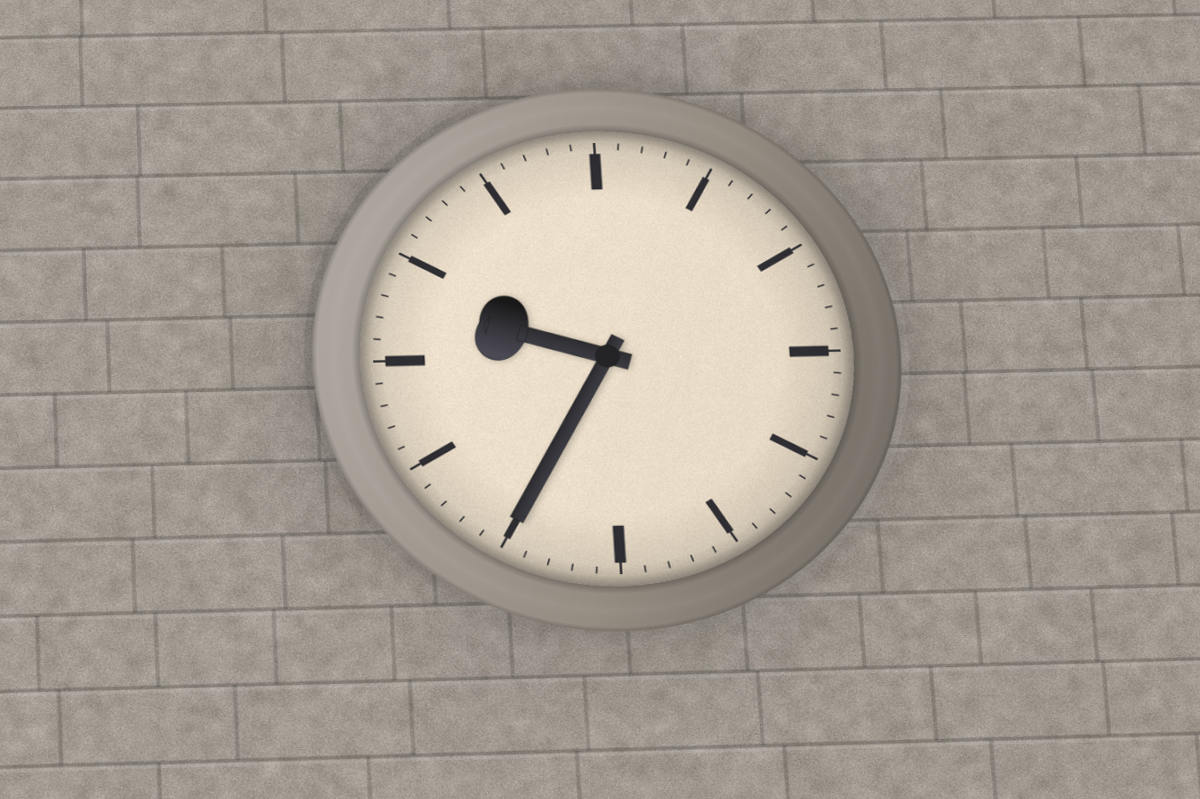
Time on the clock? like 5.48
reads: 9.35
